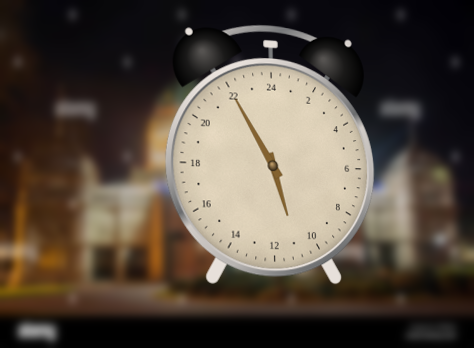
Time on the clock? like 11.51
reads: 10.55
